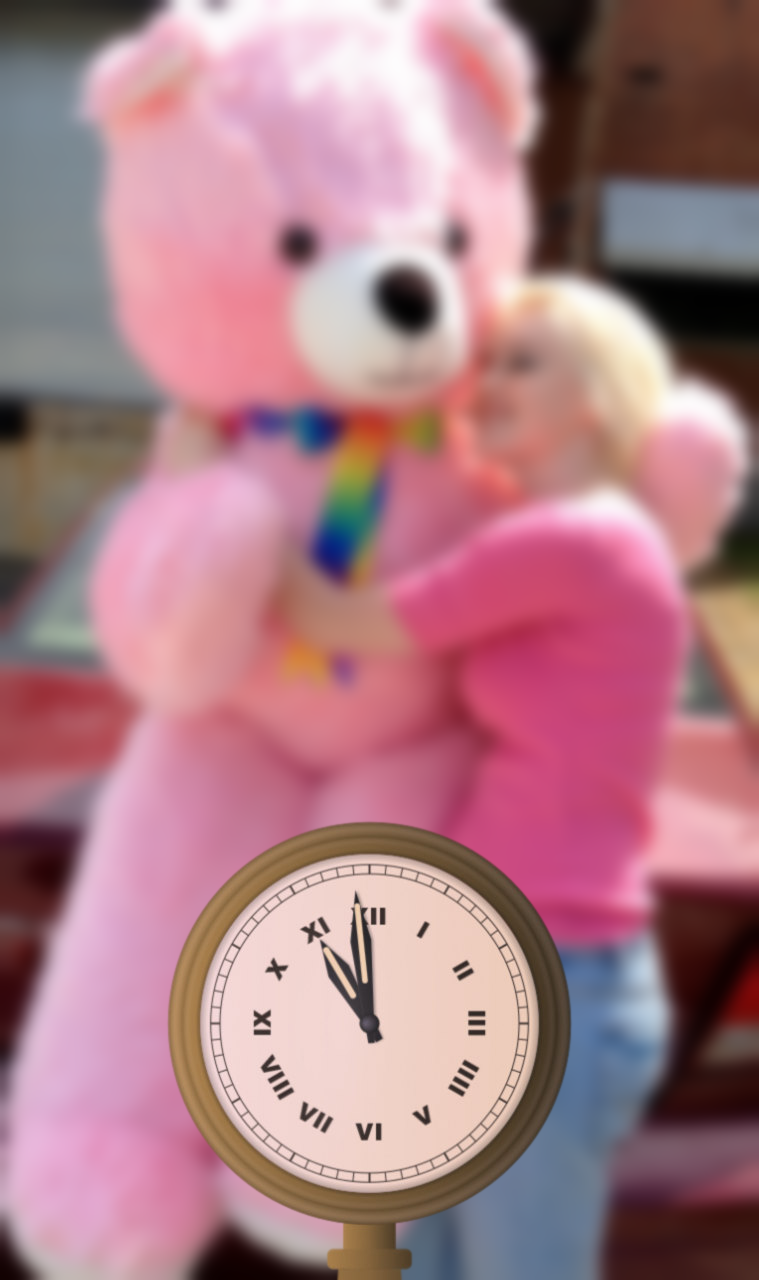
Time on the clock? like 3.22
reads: 10.59
